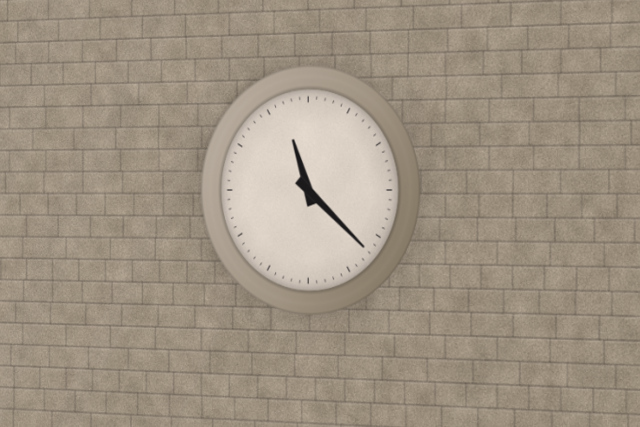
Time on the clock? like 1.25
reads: 11.22
